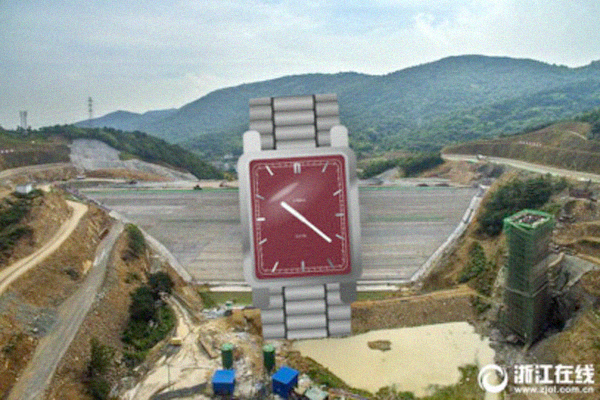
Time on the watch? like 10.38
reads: 10.22
